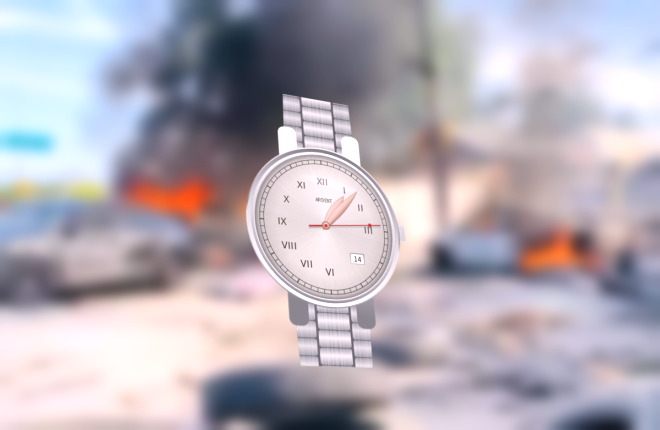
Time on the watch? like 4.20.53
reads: 1.07.14
